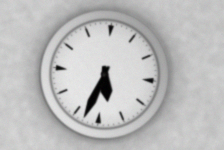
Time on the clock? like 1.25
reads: 5.33
